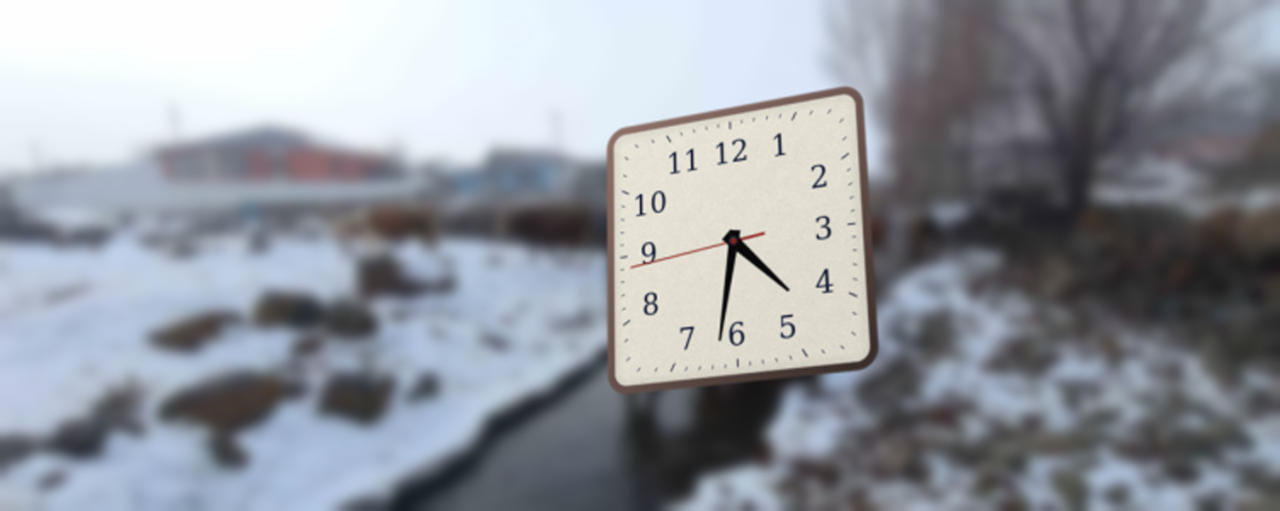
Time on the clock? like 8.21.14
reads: 4.31.44
